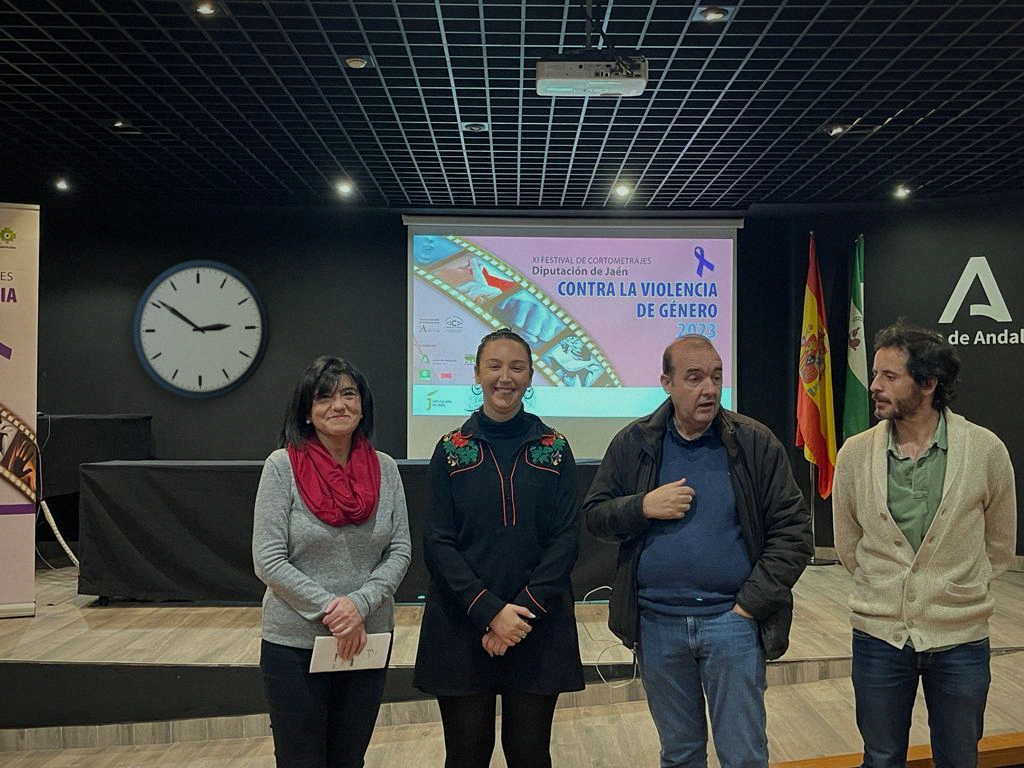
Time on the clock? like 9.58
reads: 2.51
